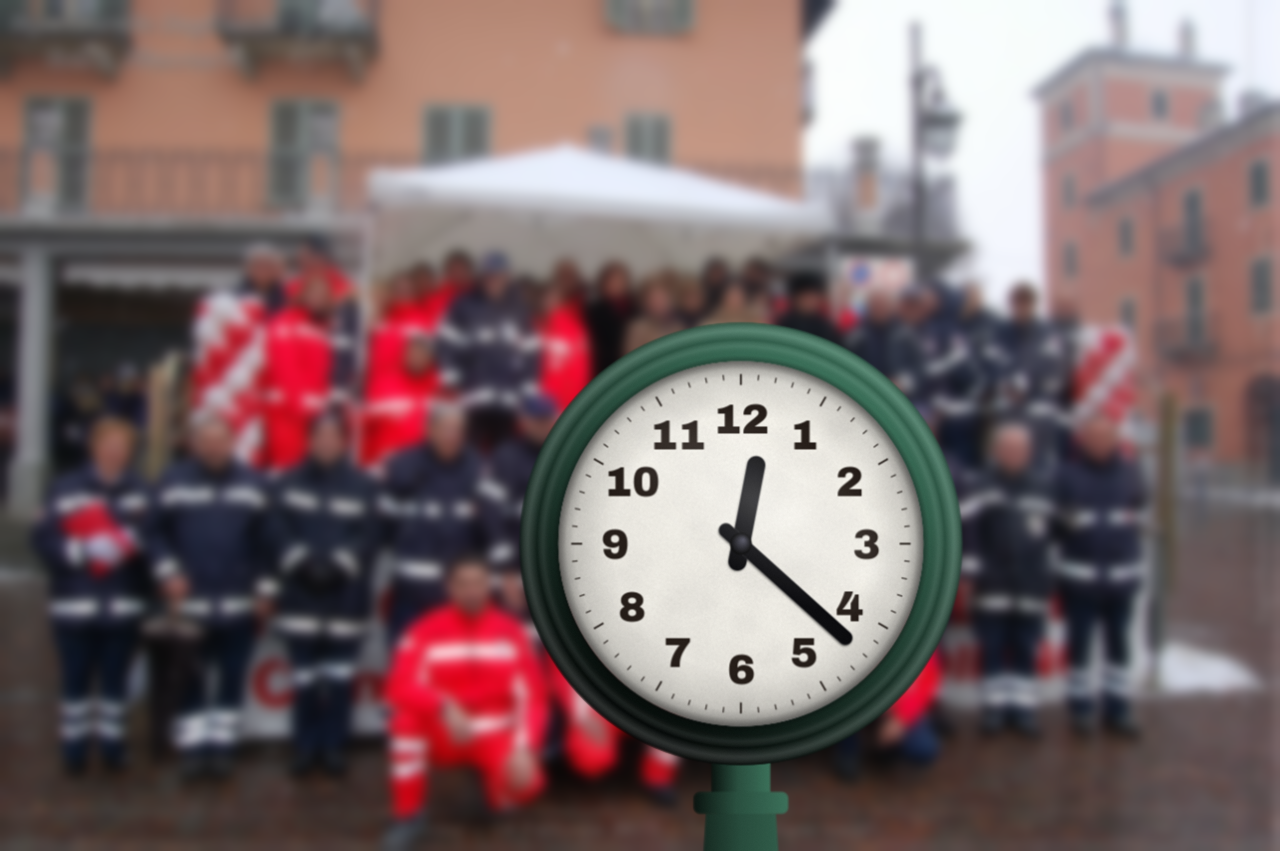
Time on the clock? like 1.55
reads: 12.22
